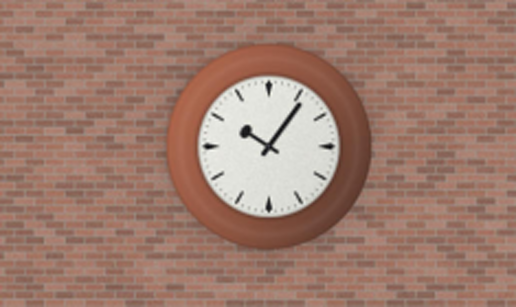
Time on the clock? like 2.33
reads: 10.06
